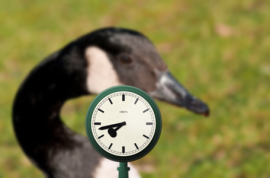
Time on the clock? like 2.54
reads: 7.43
